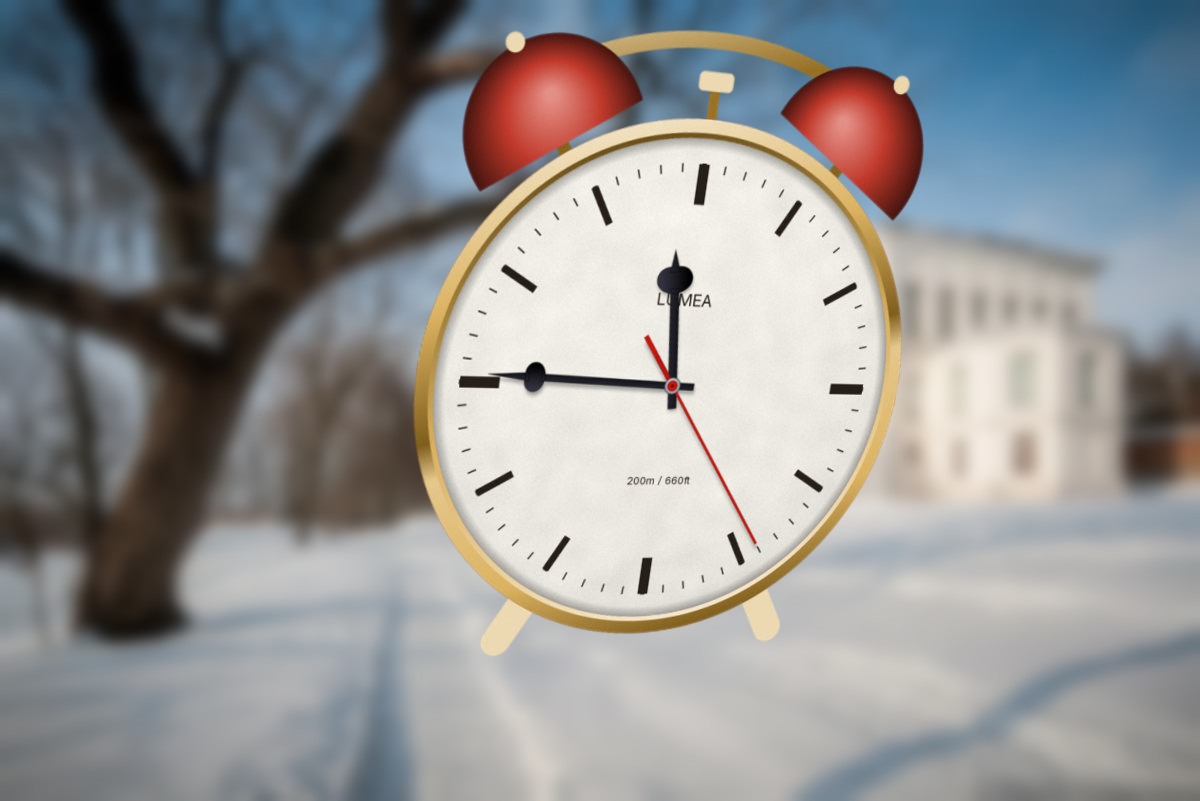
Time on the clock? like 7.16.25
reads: 11.45.24
